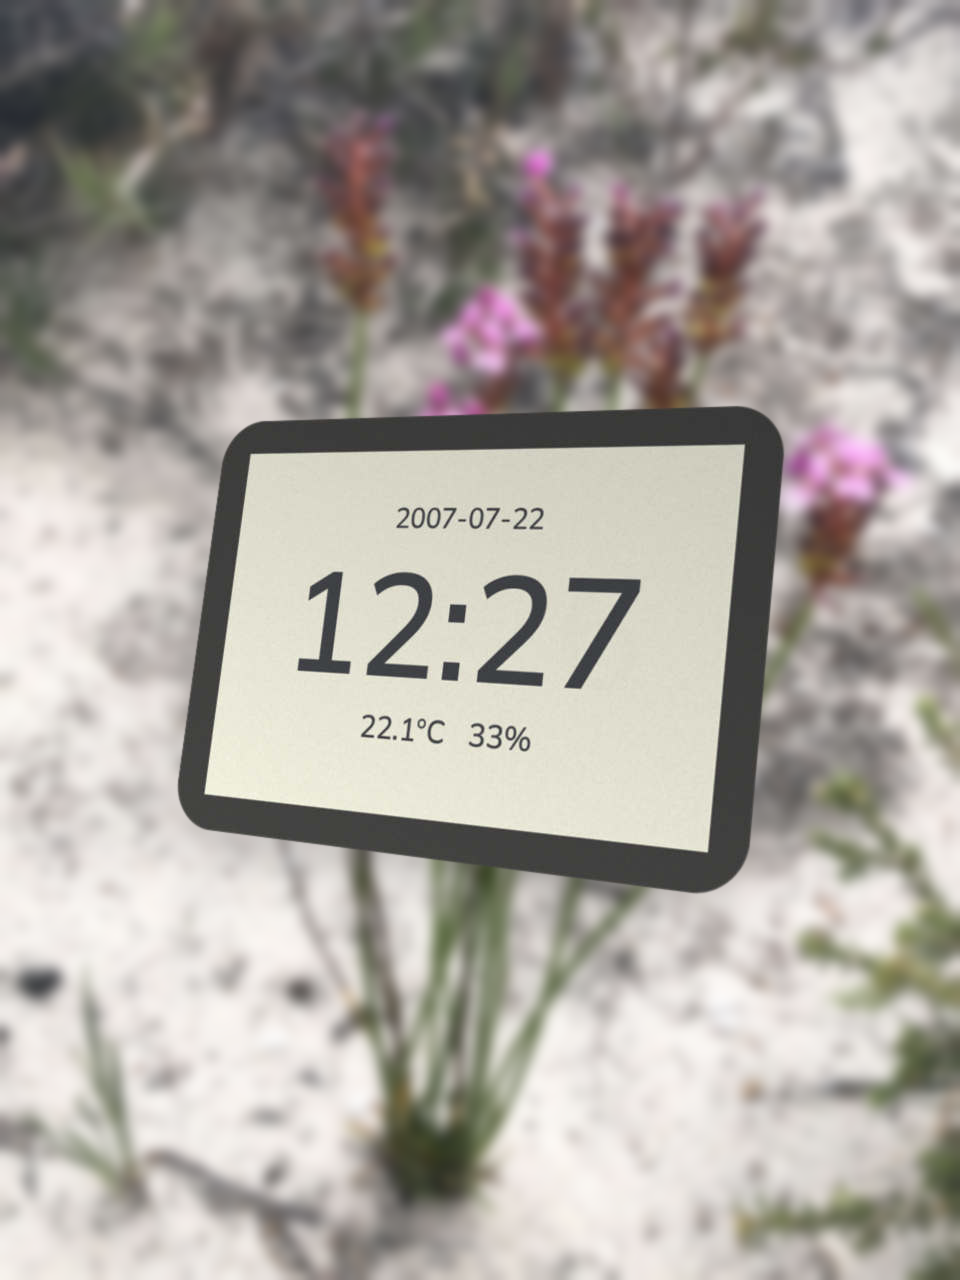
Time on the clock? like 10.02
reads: 12.27
